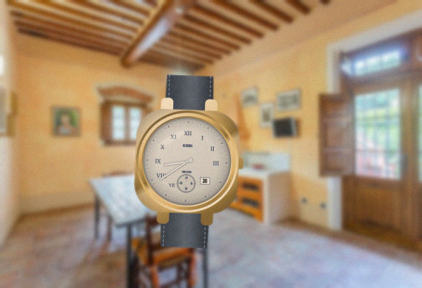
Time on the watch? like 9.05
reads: 8.39
